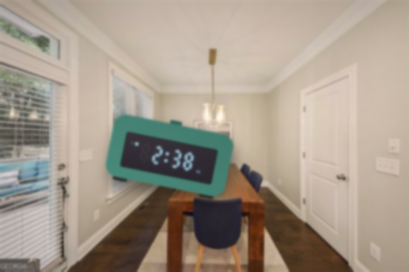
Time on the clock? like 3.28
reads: 2.38
